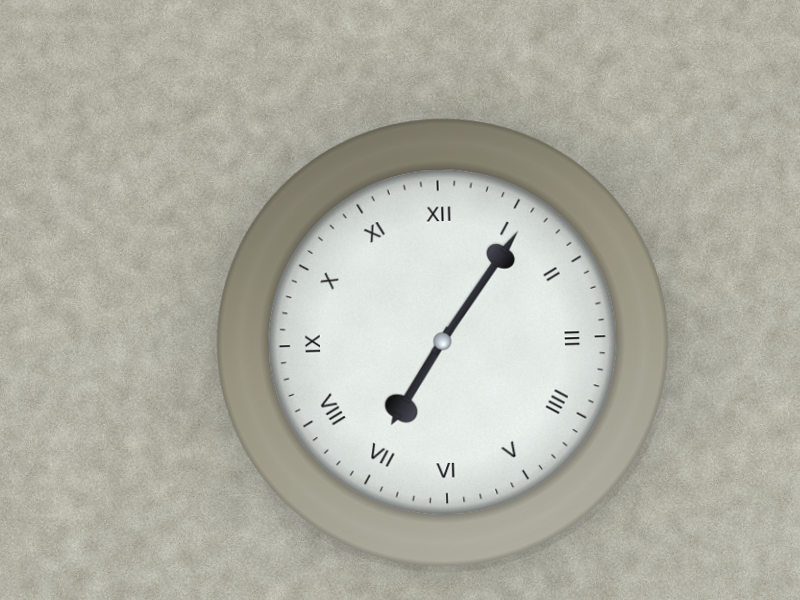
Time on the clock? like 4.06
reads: 7.06
